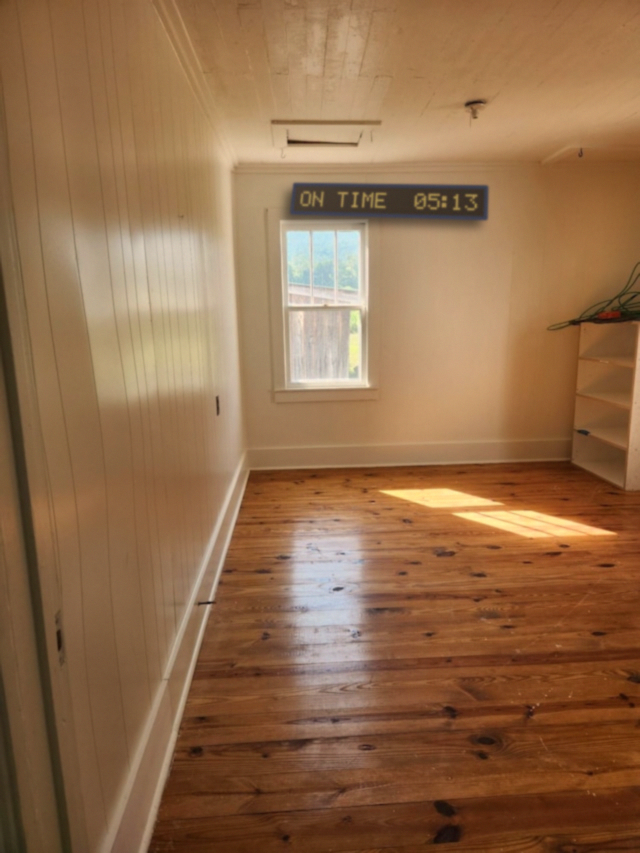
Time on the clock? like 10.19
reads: 5.13
